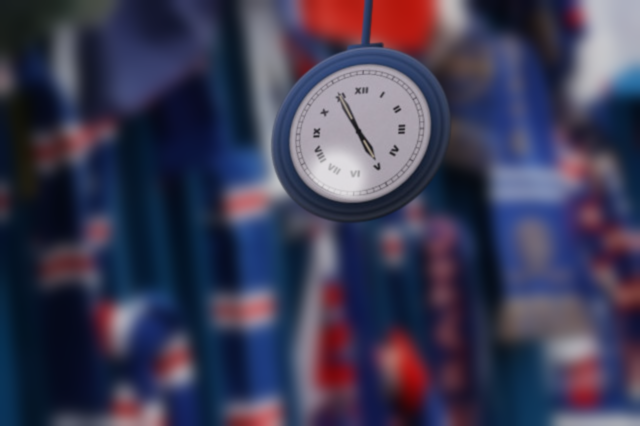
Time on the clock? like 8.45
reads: 4.55
